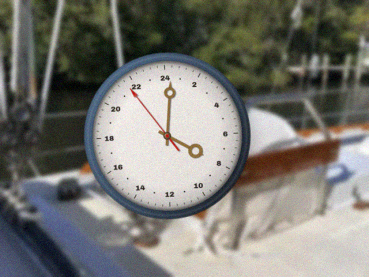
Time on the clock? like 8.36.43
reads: 8.00.54
